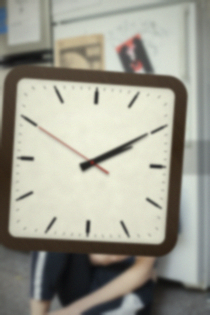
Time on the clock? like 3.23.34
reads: 2.09.50
